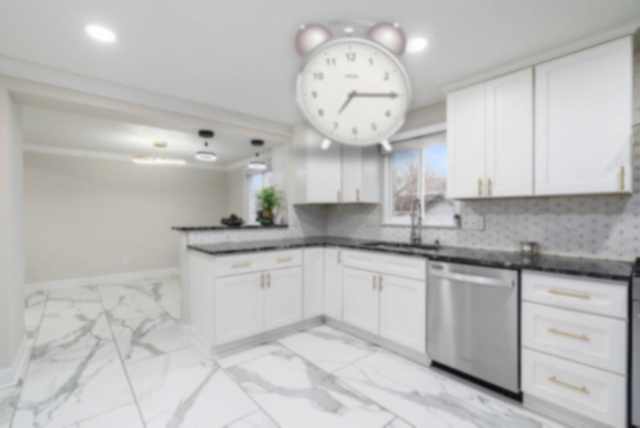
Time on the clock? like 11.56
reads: 7.15
